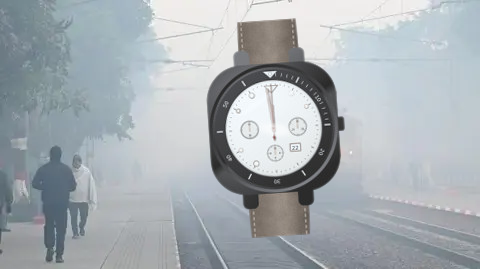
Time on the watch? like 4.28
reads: 11.59
